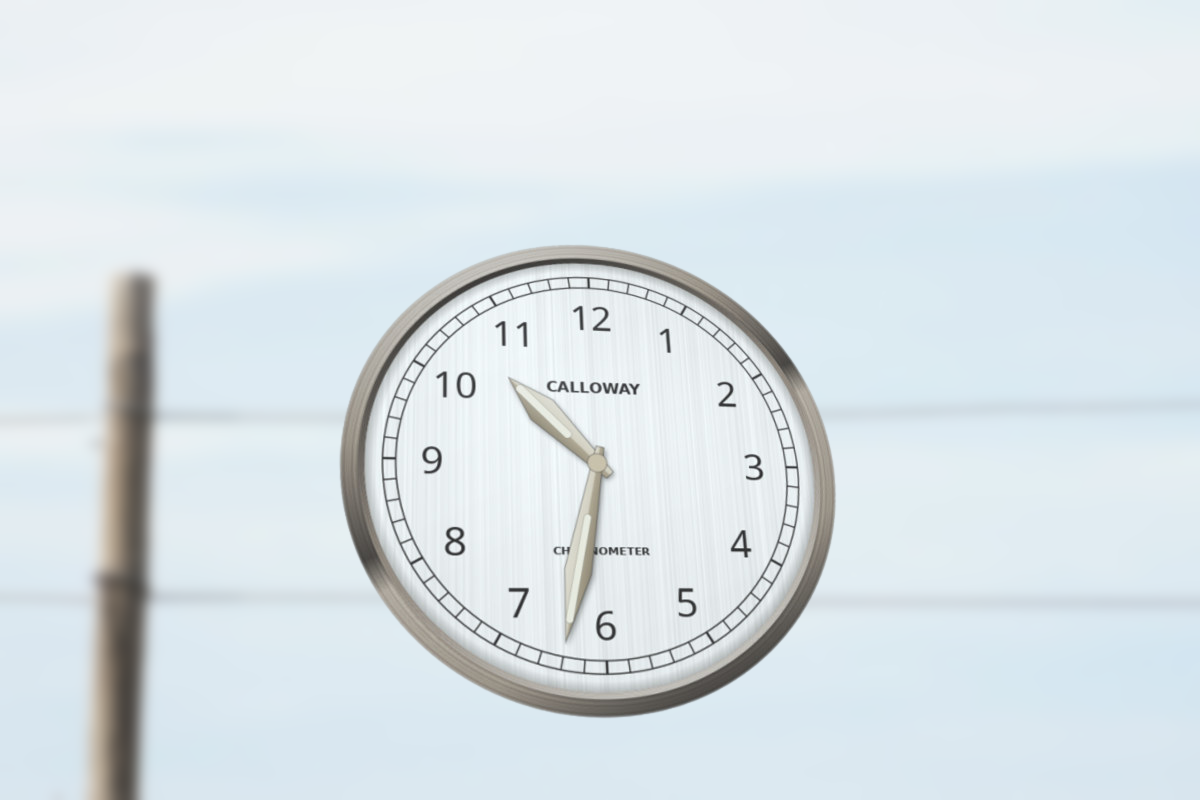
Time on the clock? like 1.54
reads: 10.32
